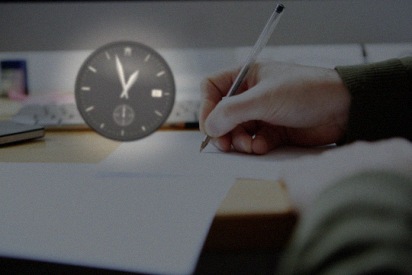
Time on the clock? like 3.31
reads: 12.57
